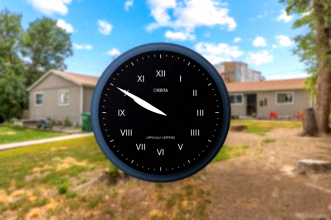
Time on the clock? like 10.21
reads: 9.50
